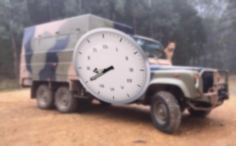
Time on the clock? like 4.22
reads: 8.40
